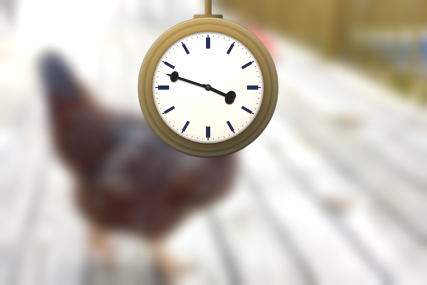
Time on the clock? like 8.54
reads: 3.48
